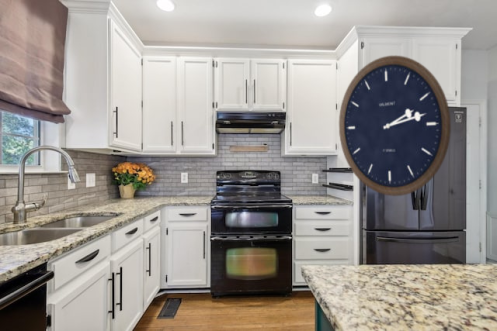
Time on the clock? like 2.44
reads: 2.13
